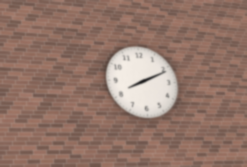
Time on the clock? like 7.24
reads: 8.11
